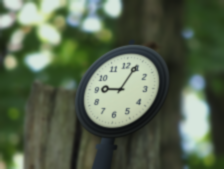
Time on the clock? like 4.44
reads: 9.04
